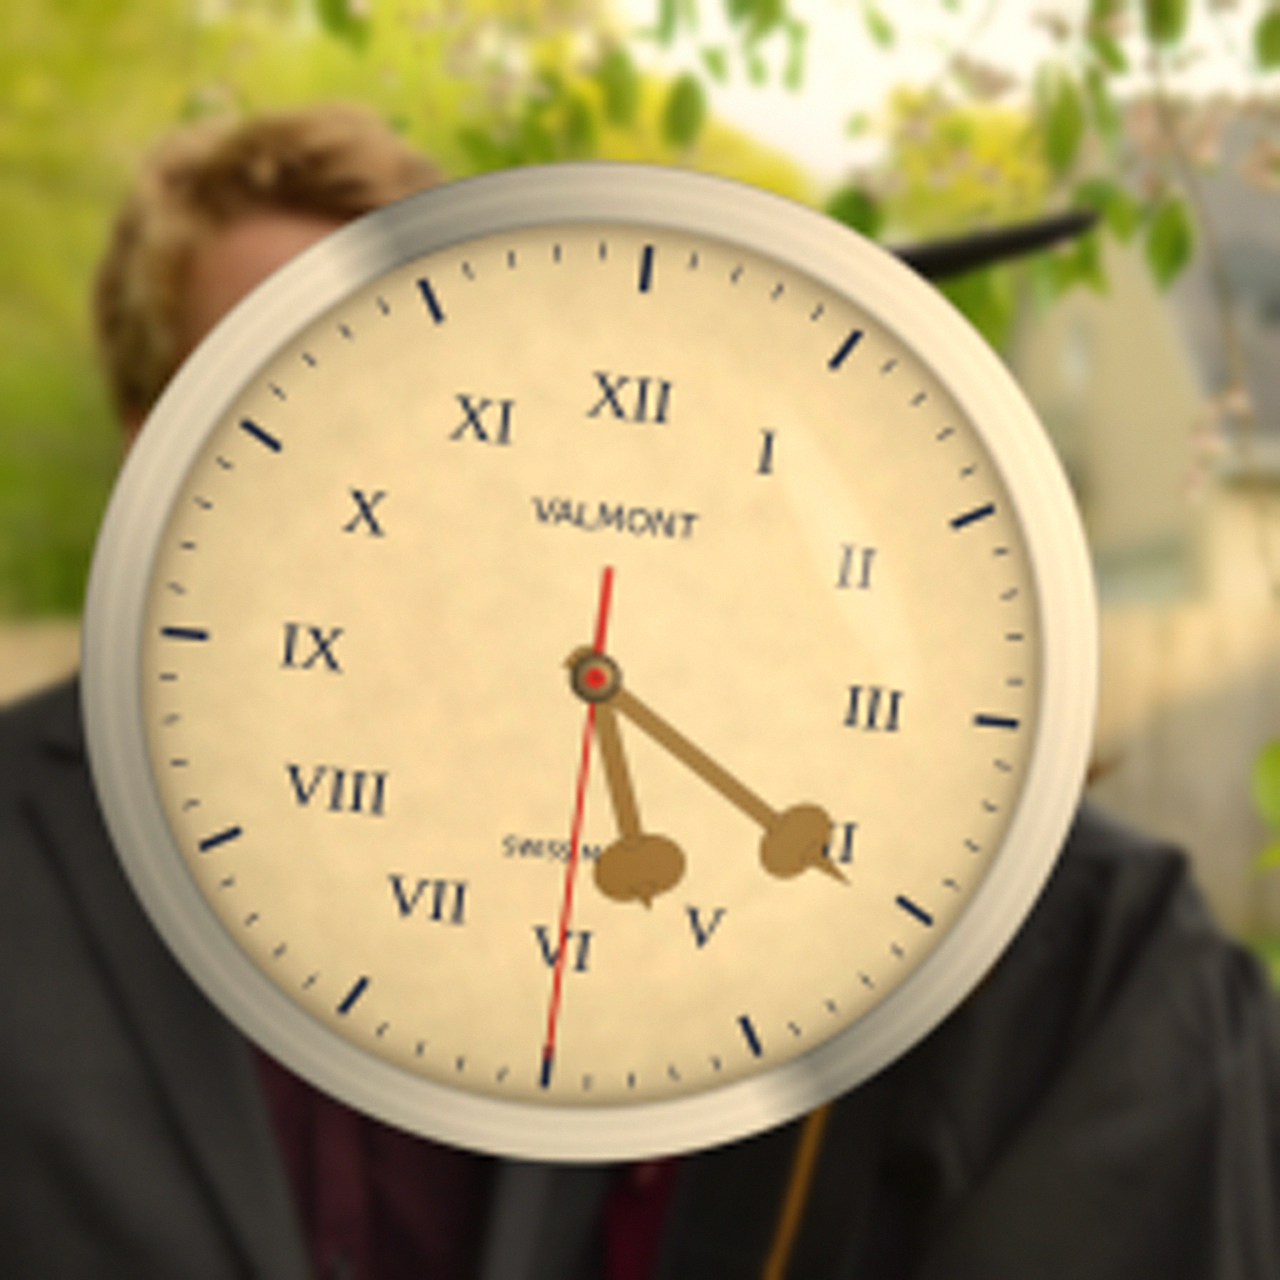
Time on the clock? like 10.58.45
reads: 5.20.30
